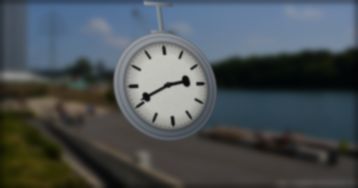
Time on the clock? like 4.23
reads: 2.41
